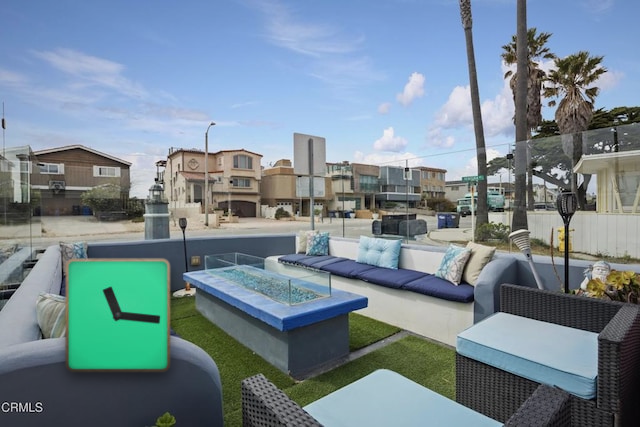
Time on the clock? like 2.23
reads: 11.16
